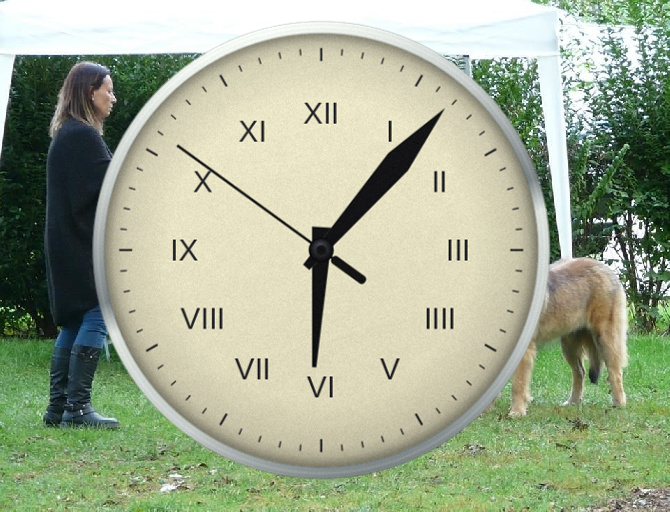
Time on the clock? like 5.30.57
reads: 6.06.51
